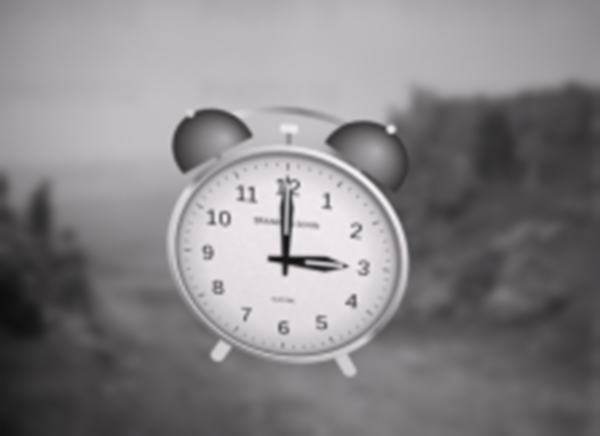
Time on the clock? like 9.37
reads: 3.00
